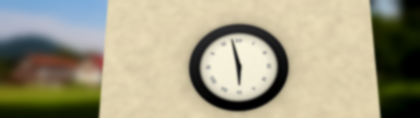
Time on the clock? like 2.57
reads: 5.58
